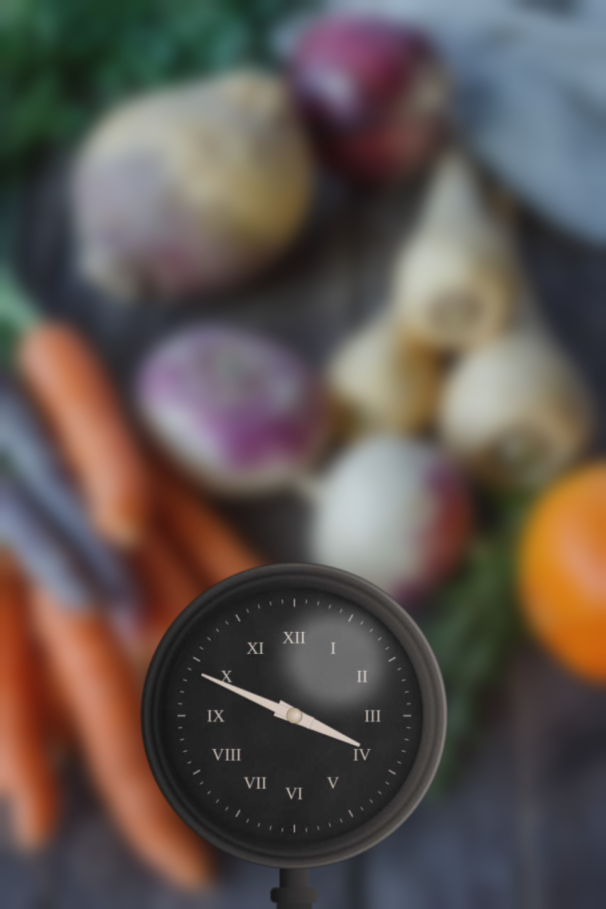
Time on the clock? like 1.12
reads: 3.49
